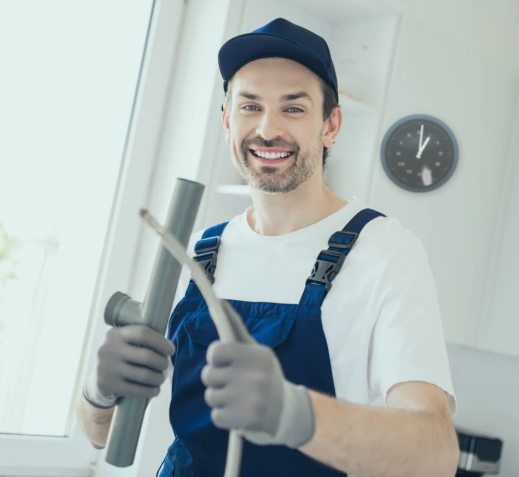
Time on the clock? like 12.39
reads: 1.01
